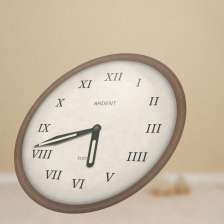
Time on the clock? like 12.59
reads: 5.42
